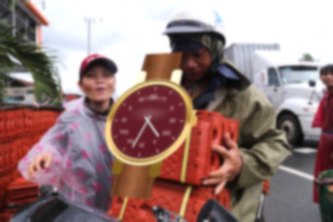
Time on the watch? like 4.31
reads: 4.33
